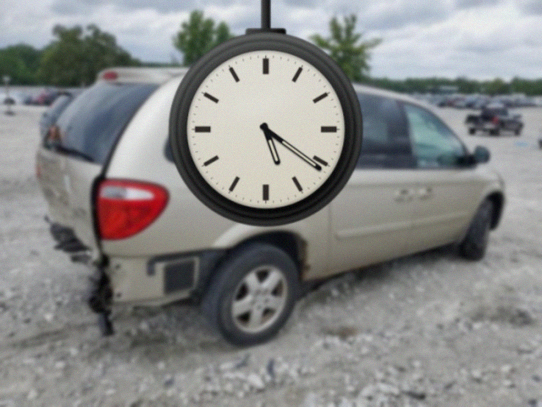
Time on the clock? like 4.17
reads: 5.21
